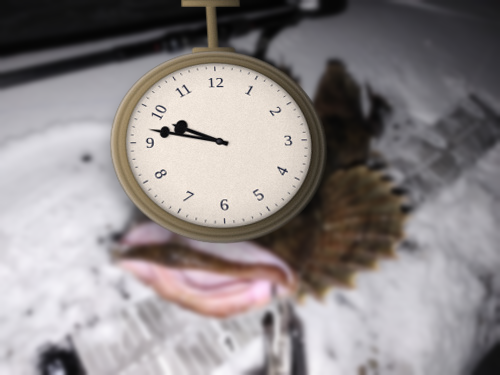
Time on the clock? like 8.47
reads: 9.47
